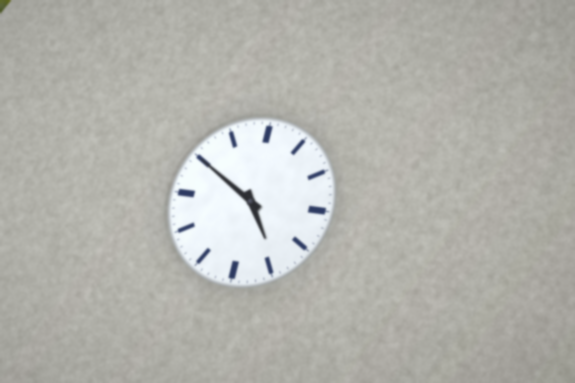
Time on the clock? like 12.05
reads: 4.50
